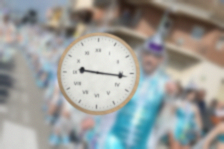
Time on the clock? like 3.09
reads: 9.16
